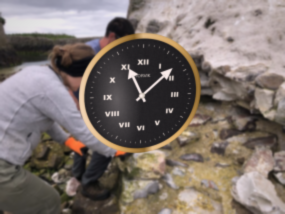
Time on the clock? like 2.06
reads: 11.08
